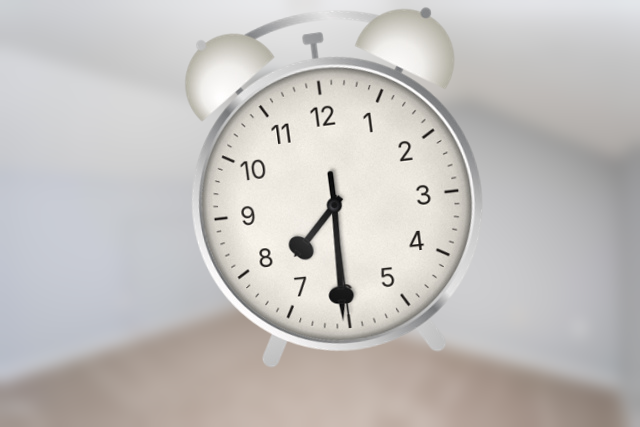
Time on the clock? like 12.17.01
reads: 7.30.30
